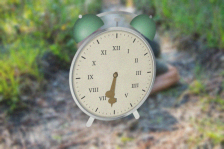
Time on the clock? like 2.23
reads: 6.31
